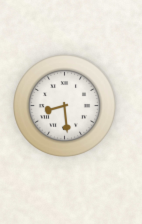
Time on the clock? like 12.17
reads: 8.29
